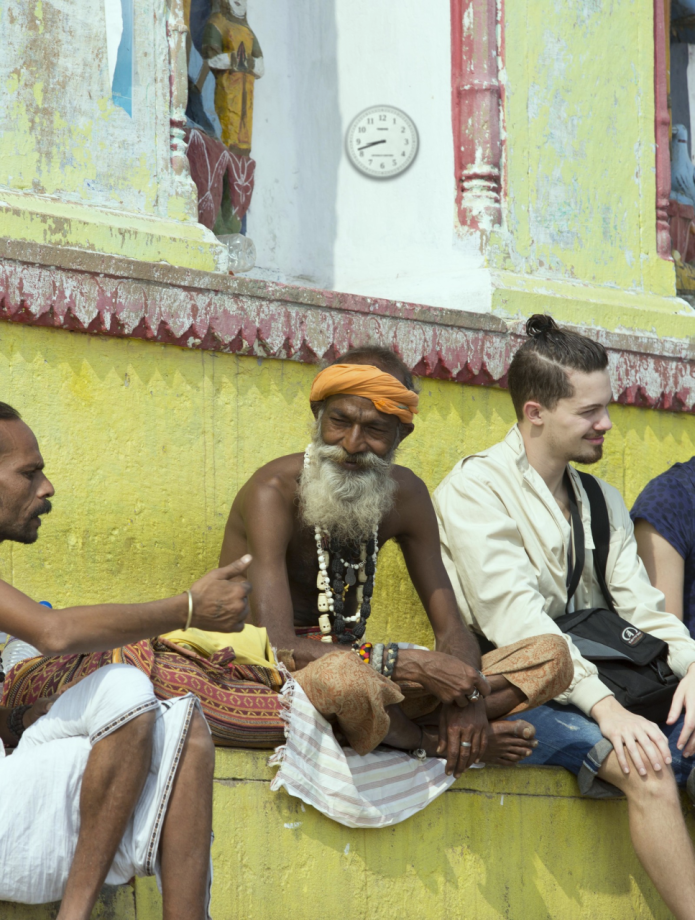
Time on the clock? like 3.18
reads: 8.42
